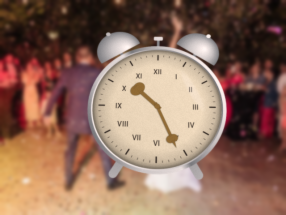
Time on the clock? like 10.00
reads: 10.26
